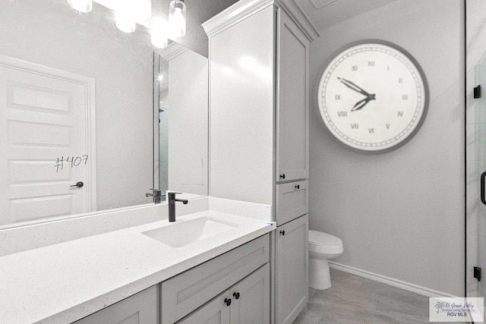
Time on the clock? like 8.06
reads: 7.50
